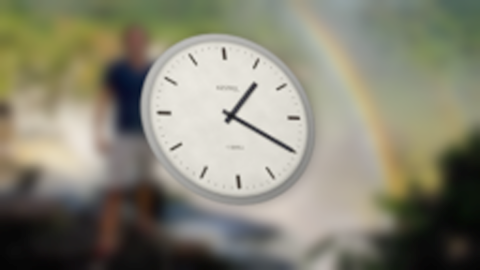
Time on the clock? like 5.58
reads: 1.20
